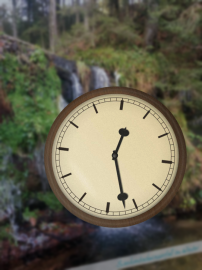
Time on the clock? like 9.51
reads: 12.27
